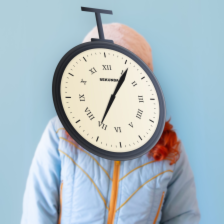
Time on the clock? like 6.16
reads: 7.06
